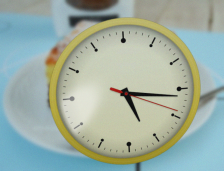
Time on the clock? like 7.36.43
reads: 5.16.19
